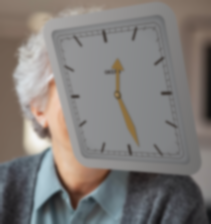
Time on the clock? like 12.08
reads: 12.28
